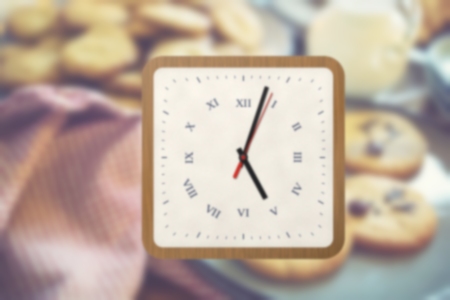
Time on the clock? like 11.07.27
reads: 5.03.04
